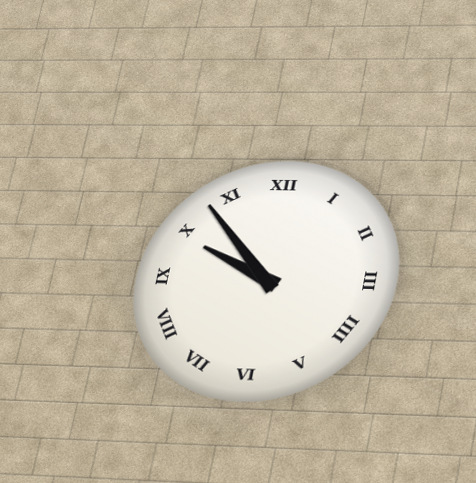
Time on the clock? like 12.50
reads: 9.53
